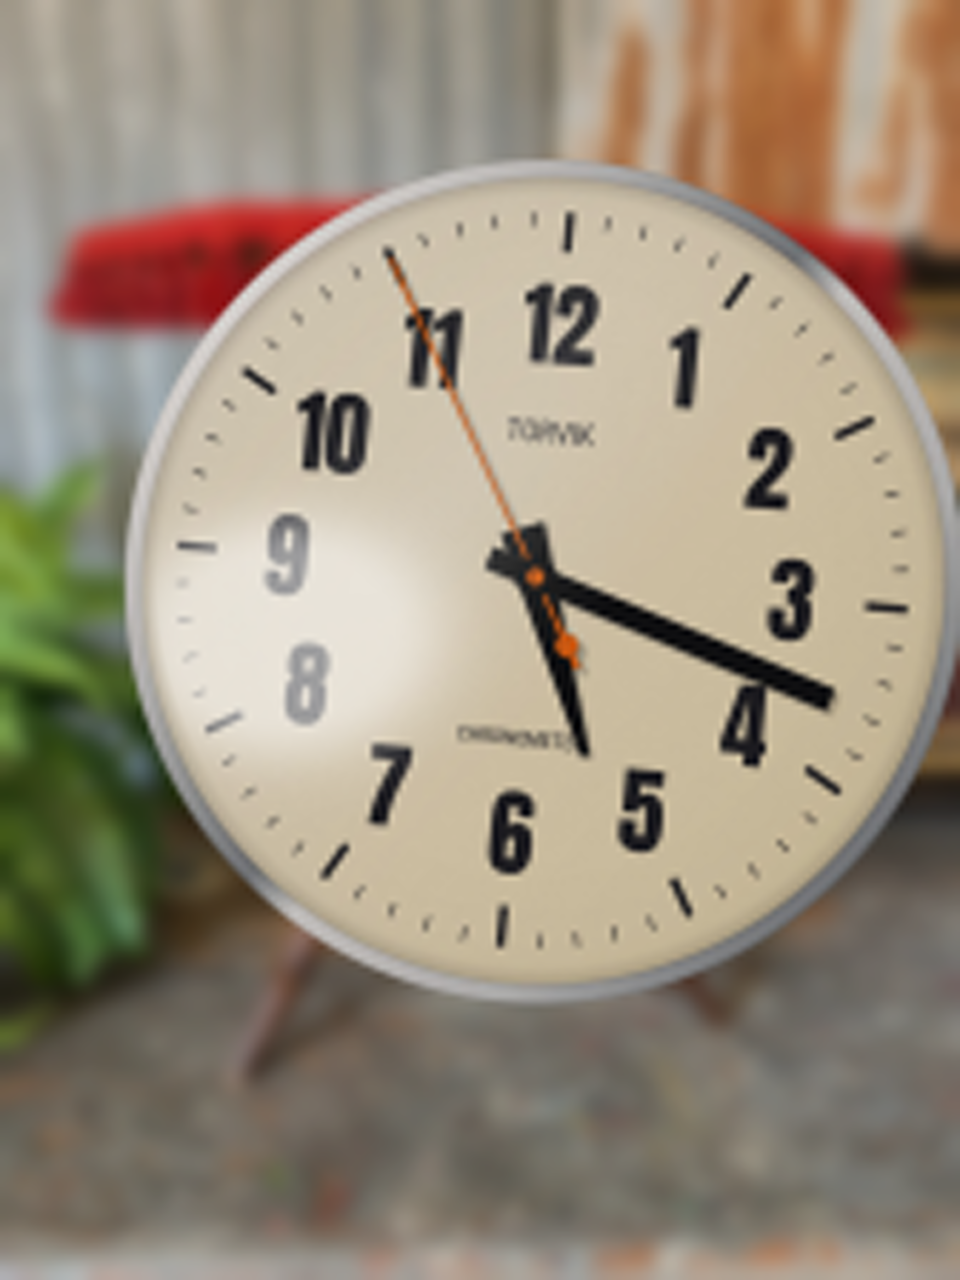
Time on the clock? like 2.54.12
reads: 5.17.55
